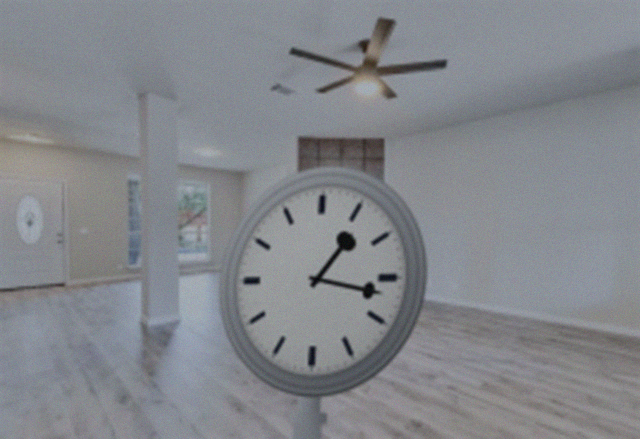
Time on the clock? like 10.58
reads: 1.17
